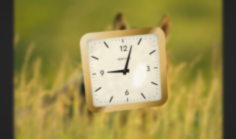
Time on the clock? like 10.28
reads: 9.03
